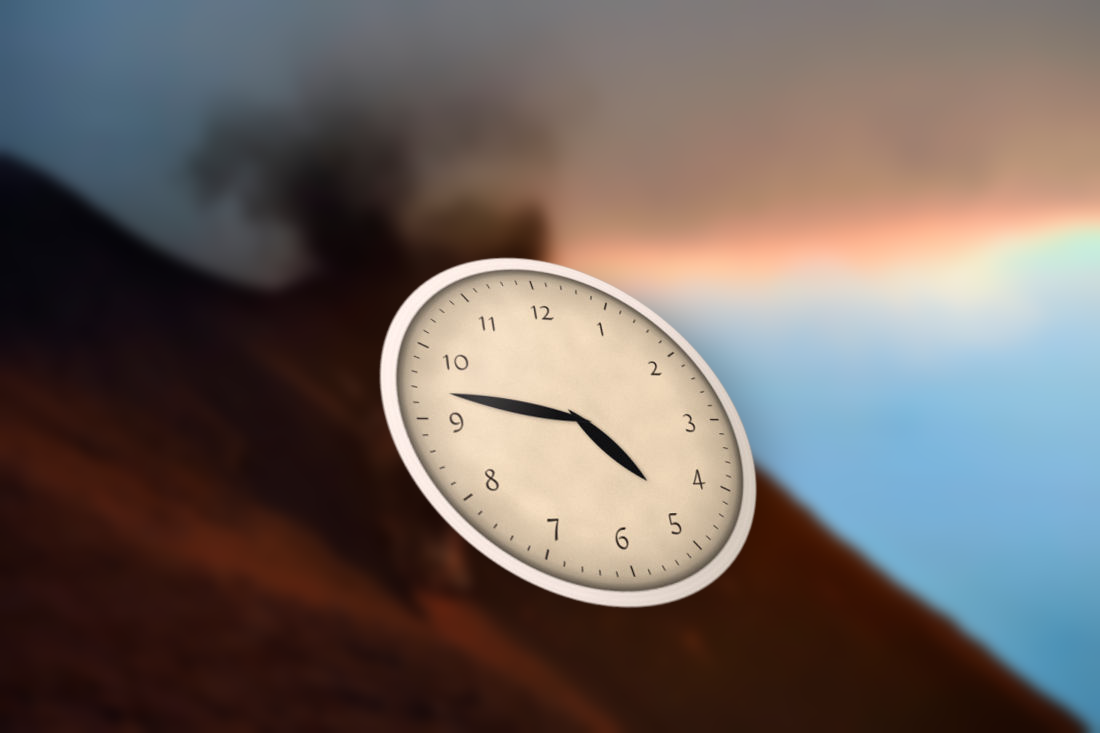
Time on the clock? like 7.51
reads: 4.47
